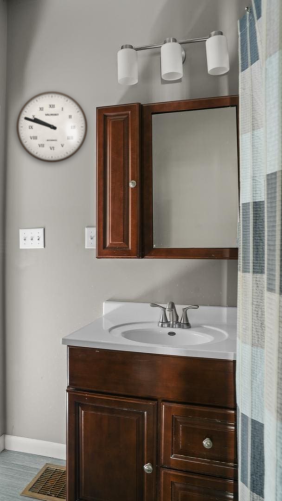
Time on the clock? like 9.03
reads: 9.48
